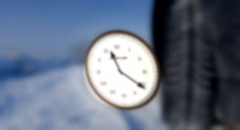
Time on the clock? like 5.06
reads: 11.21
